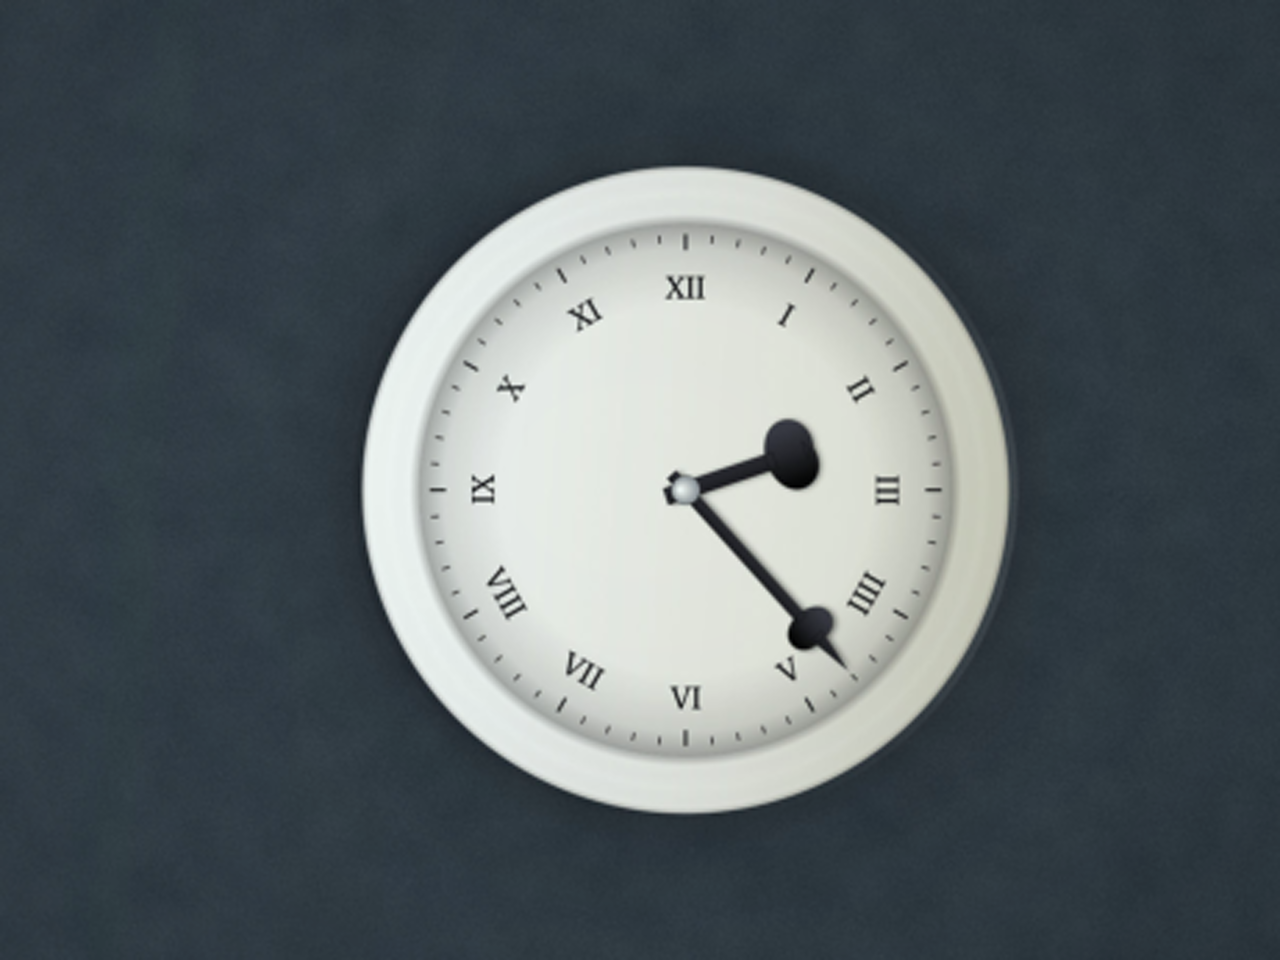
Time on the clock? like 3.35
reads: 2.23
